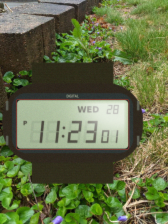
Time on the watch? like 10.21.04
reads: 11.23.01
